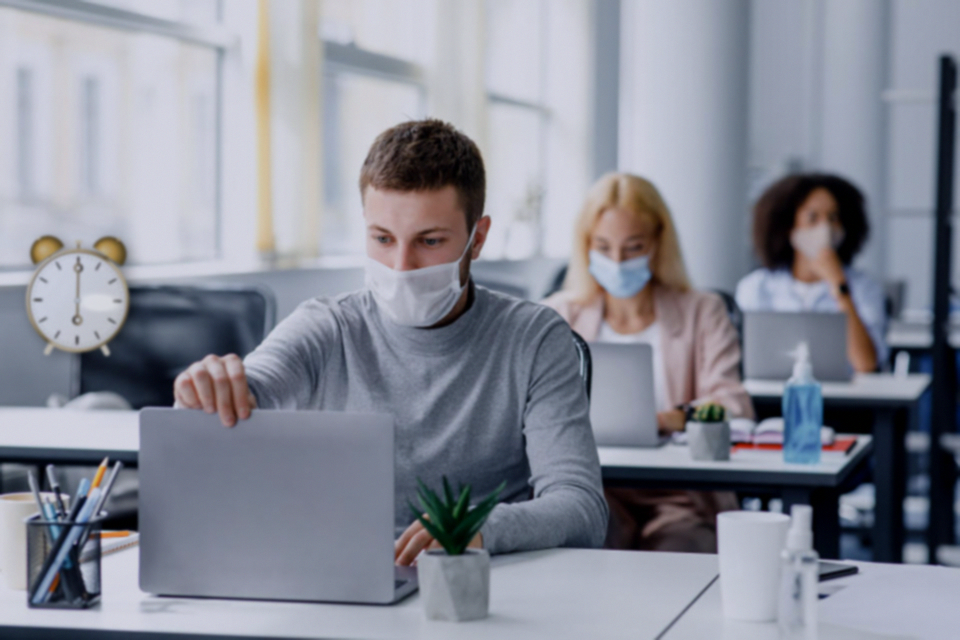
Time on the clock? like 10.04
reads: 6.00
